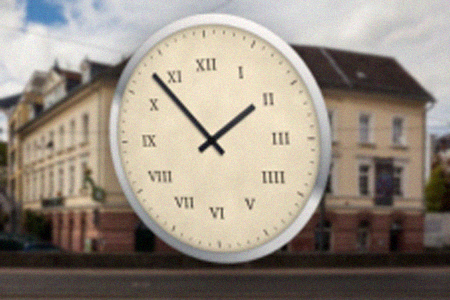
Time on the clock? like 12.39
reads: 1.53
